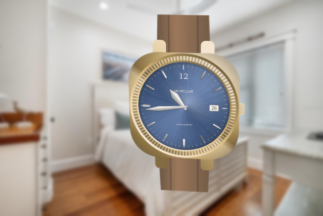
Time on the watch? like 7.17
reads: 10.44
